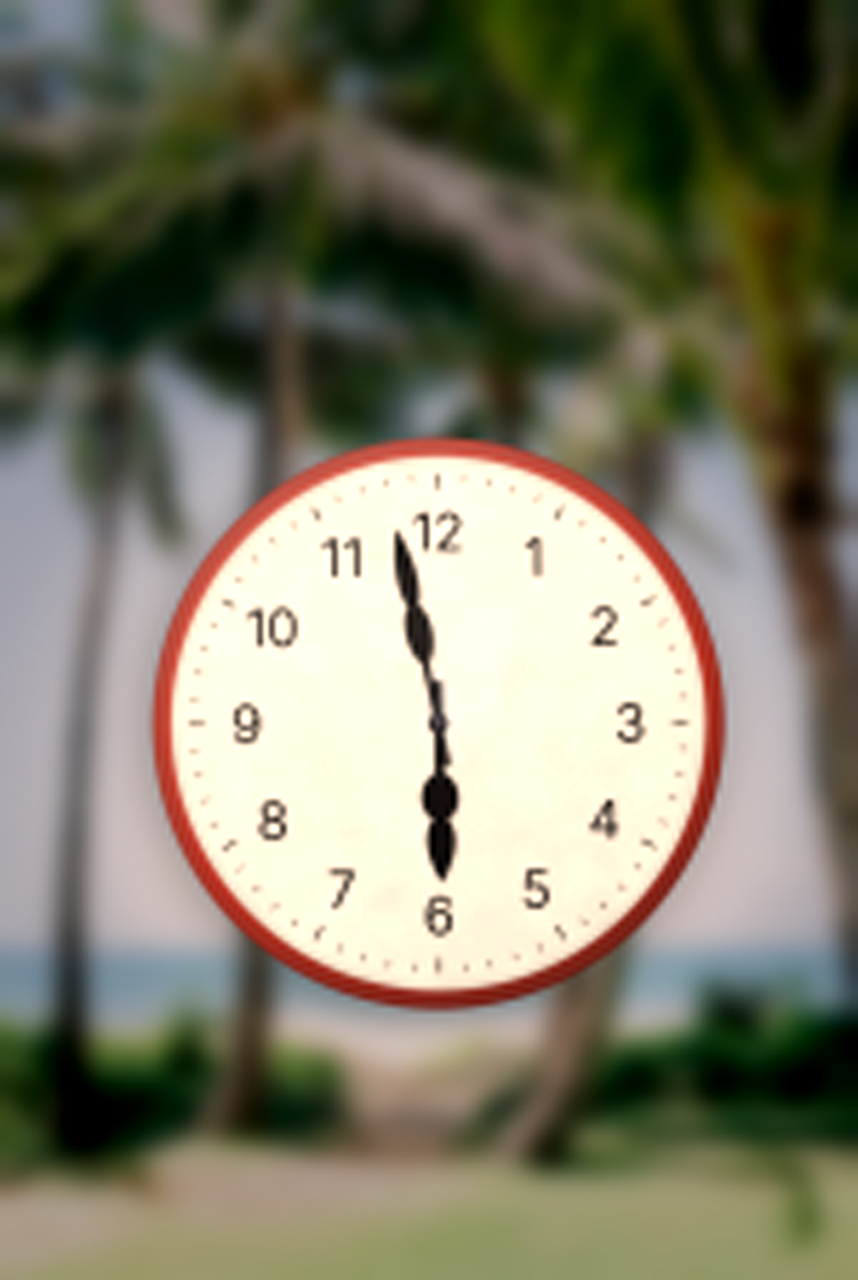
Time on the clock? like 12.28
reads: 5.58
